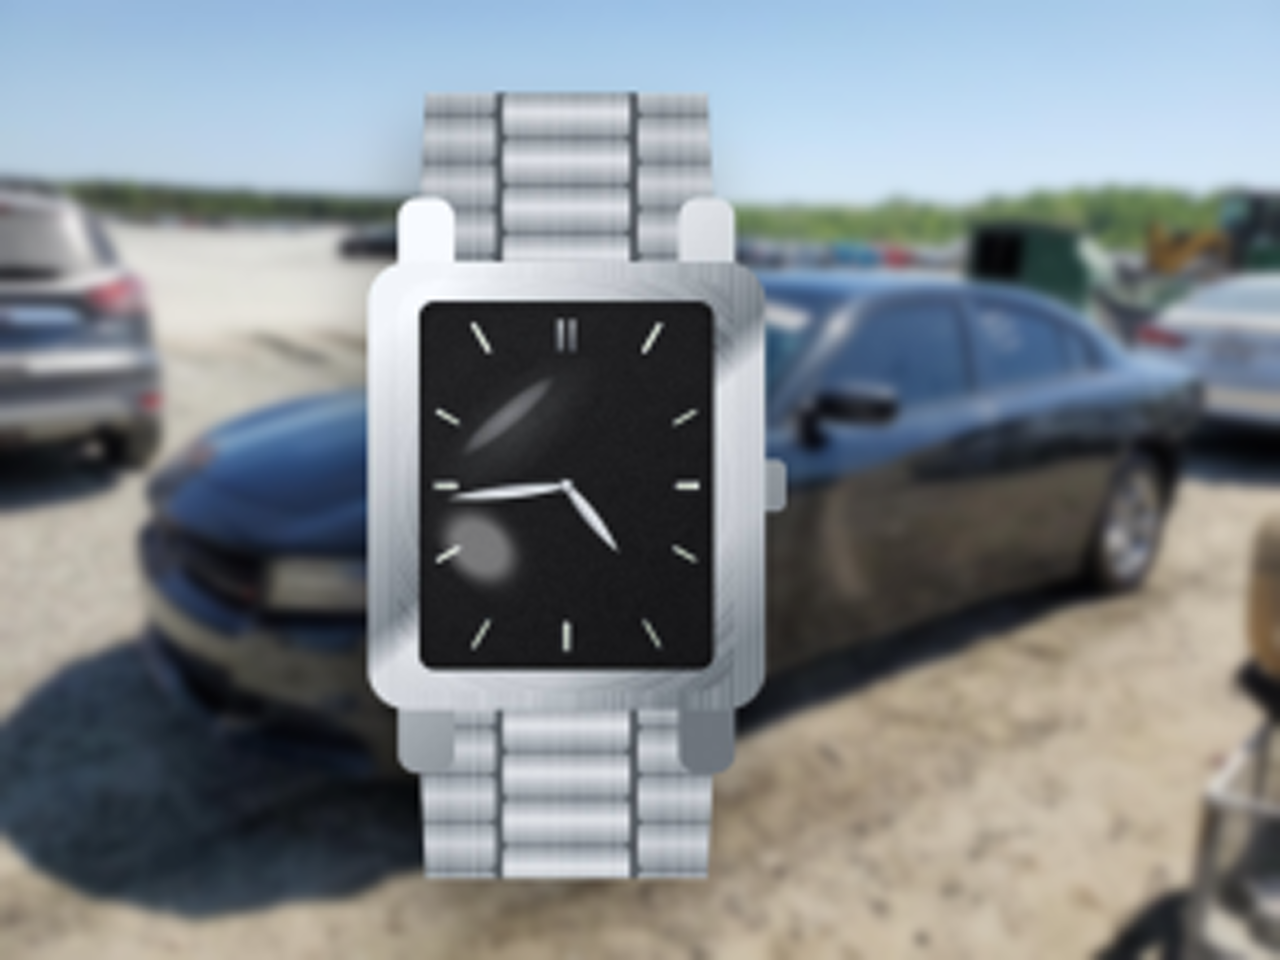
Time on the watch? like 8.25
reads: 4.44
